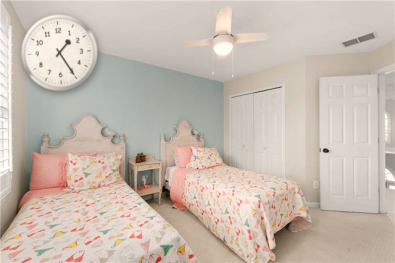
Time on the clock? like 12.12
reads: 1.25
